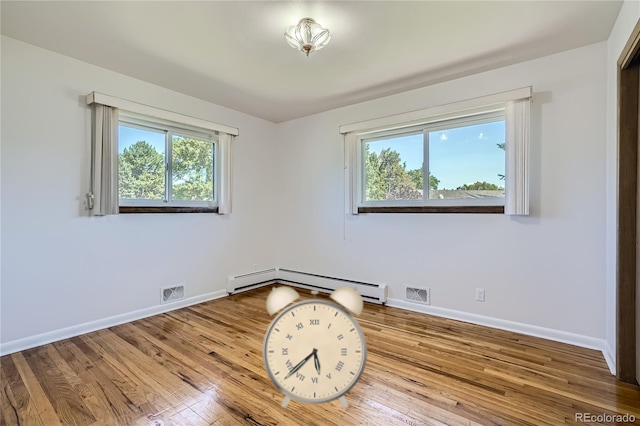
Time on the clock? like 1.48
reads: 5.38
